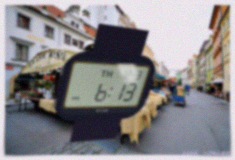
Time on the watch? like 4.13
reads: 6.13
